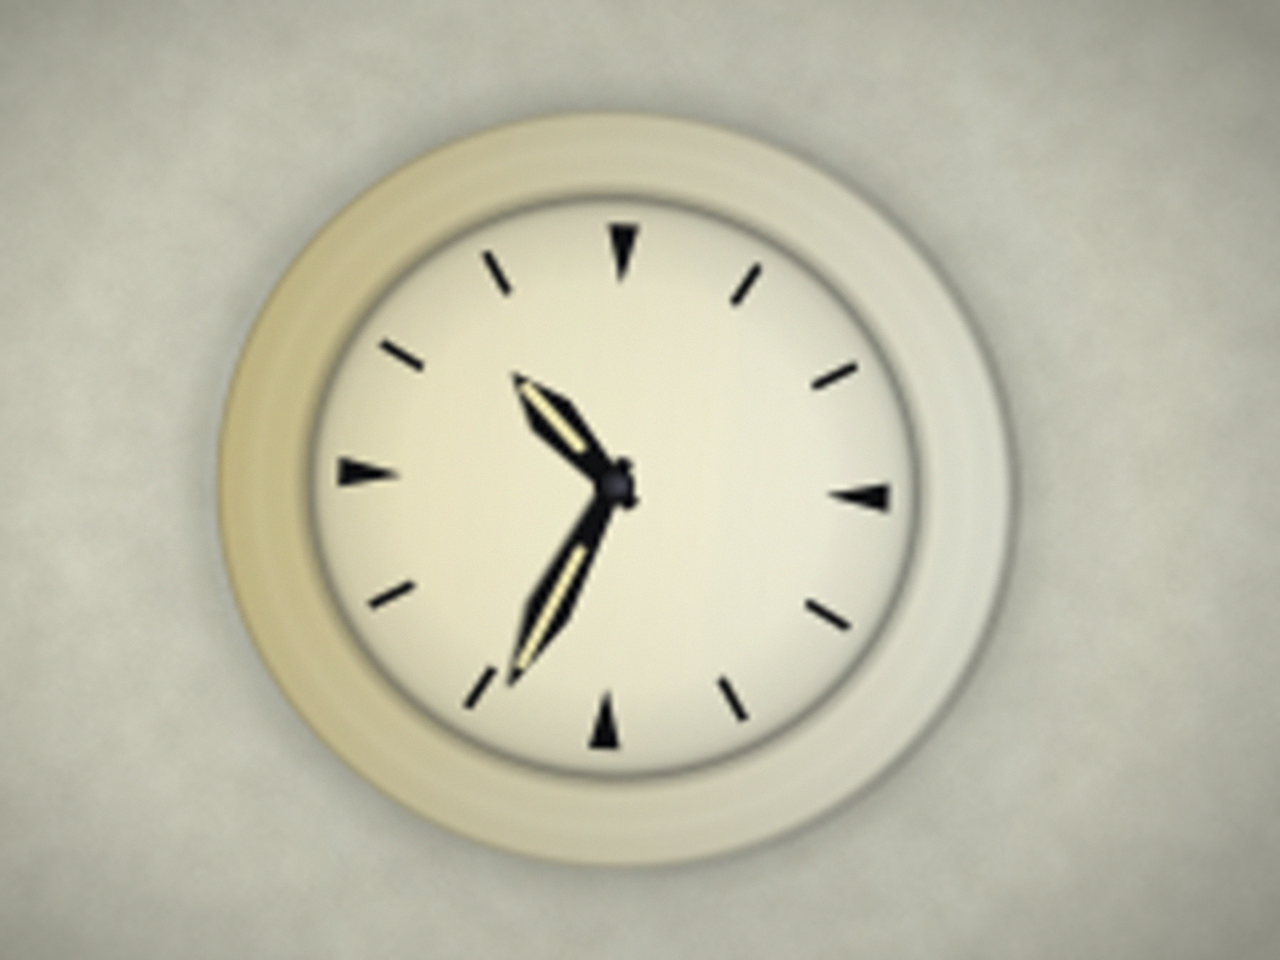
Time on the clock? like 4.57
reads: 10.34
